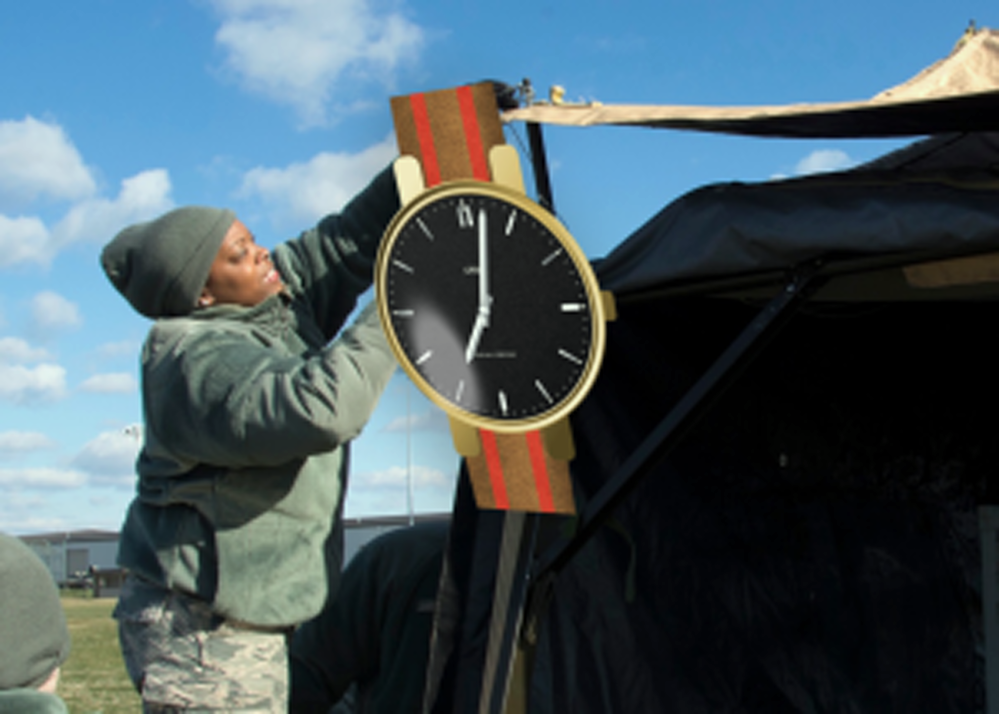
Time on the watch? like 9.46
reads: 7.02
